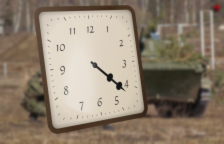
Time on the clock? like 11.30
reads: 4.22
